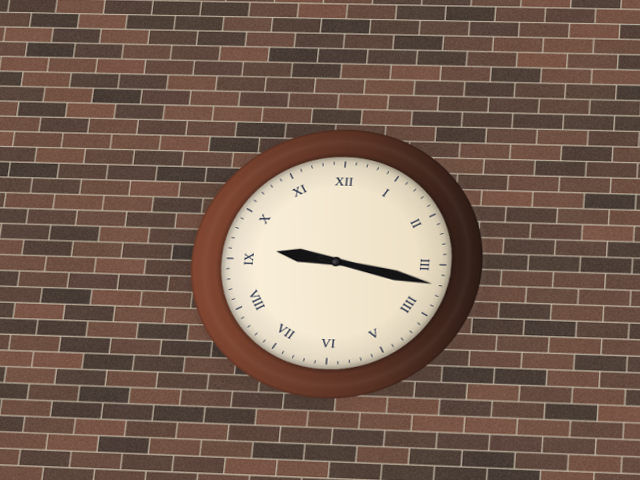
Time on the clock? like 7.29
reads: 9.17
